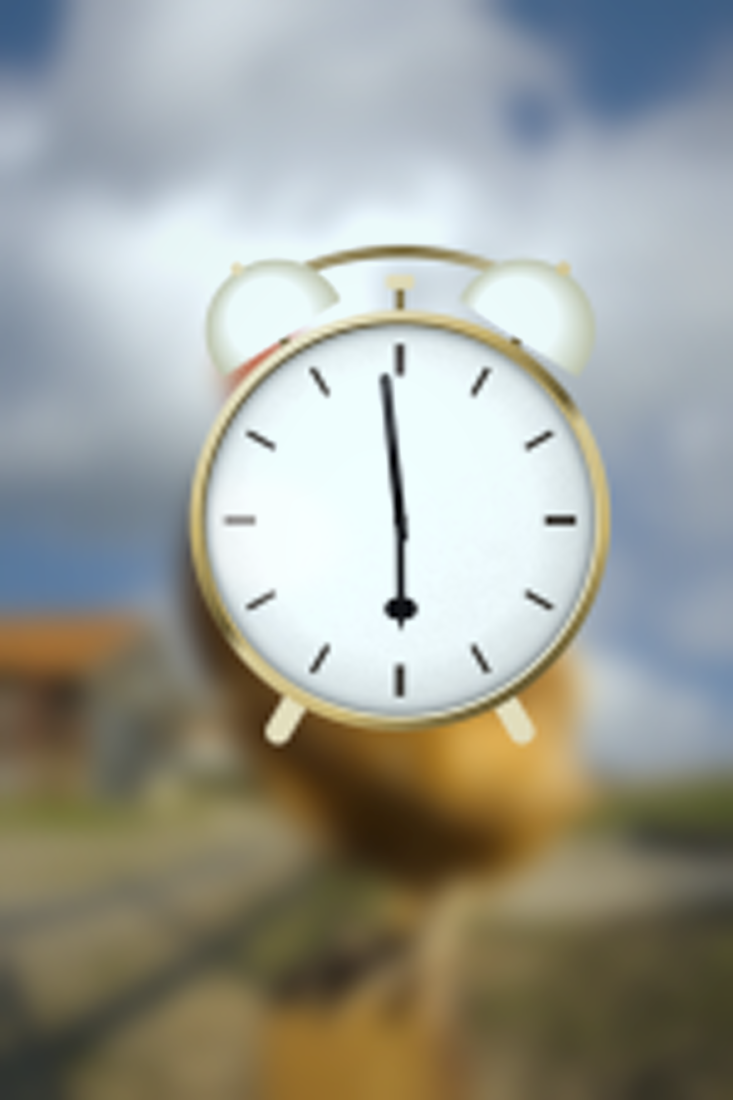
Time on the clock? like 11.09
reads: 5.59
